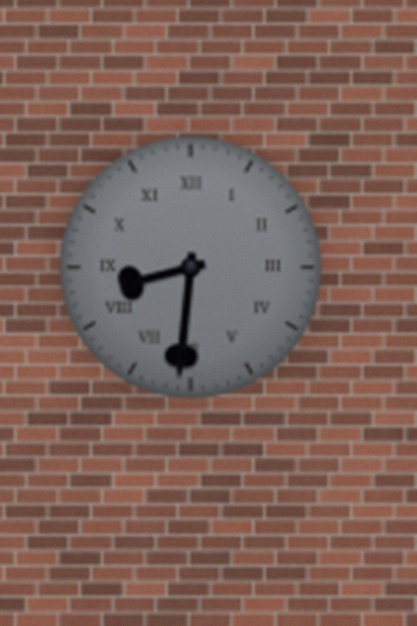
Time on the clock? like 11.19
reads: 8.31
